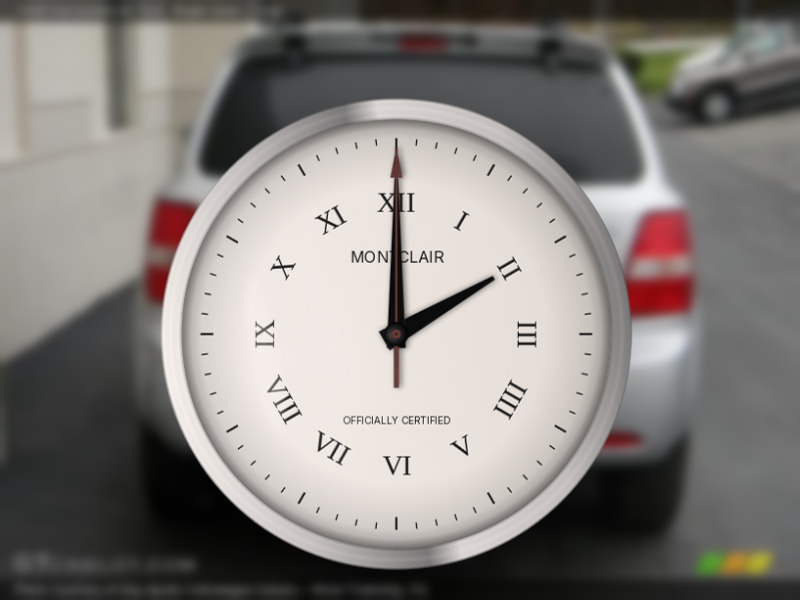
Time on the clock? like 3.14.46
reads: 2.00.00
